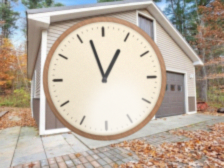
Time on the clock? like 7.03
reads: 12.57
